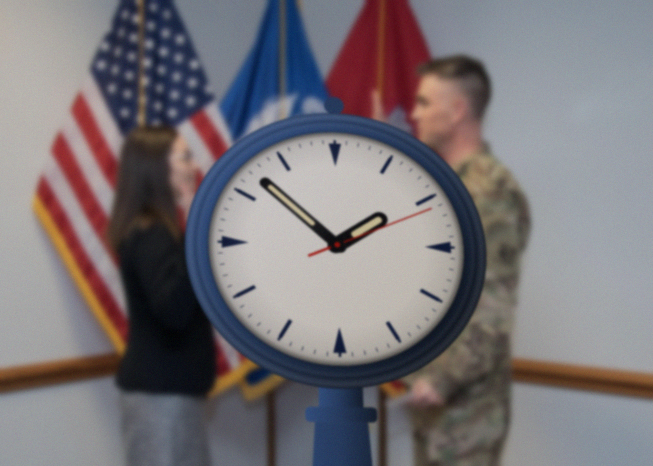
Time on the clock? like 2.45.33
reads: 1.52.11
